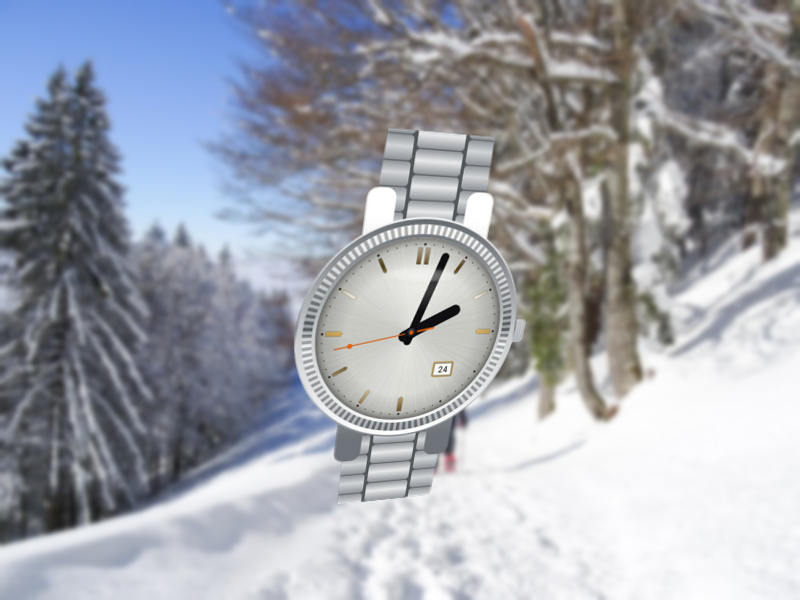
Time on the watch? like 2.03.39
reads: 2.02.43
